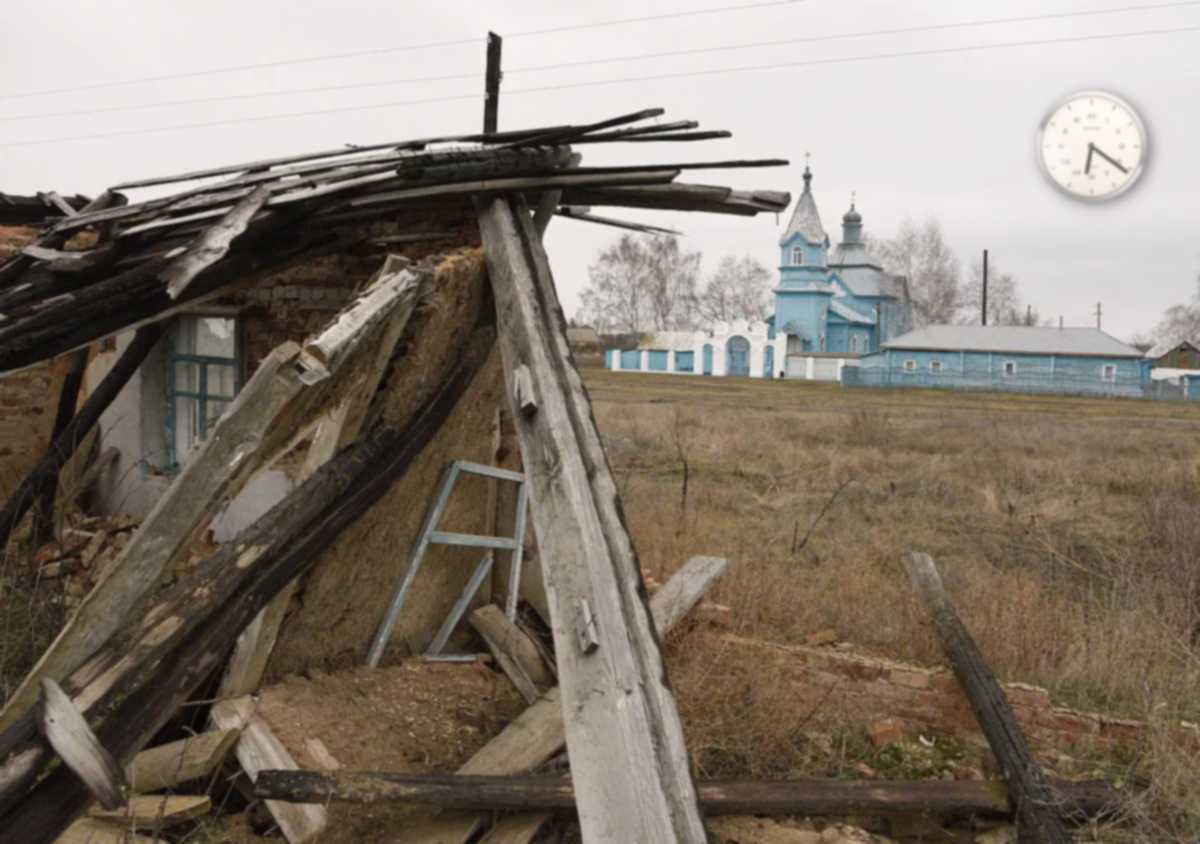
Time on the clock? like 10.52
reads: 6.21
